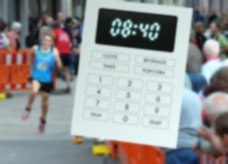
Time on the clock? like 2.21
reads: 8.40
